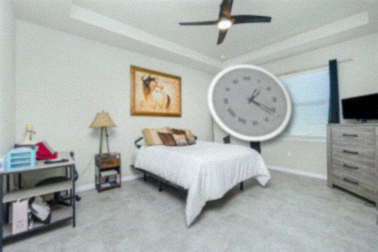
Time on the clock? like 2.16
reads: 1.21
